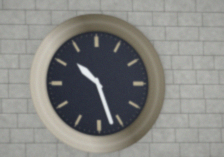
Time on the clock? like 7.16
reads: 10.27
